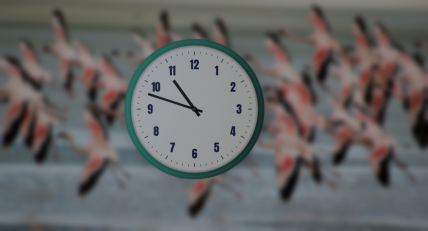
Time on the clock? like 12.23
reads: 10.48
